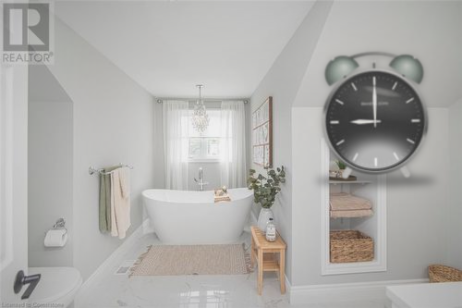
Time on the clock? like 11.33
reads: 9.00
